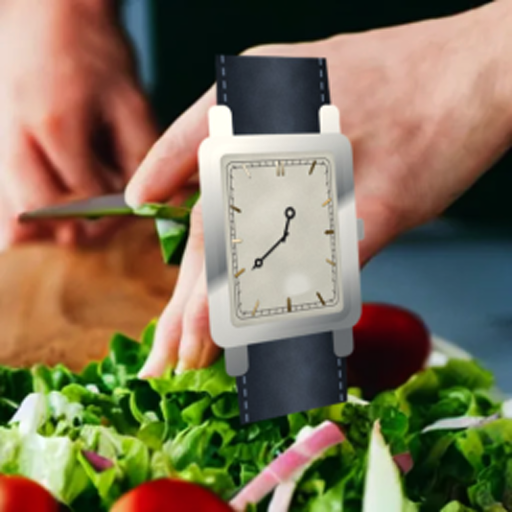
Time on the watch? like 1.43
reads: 12.39
